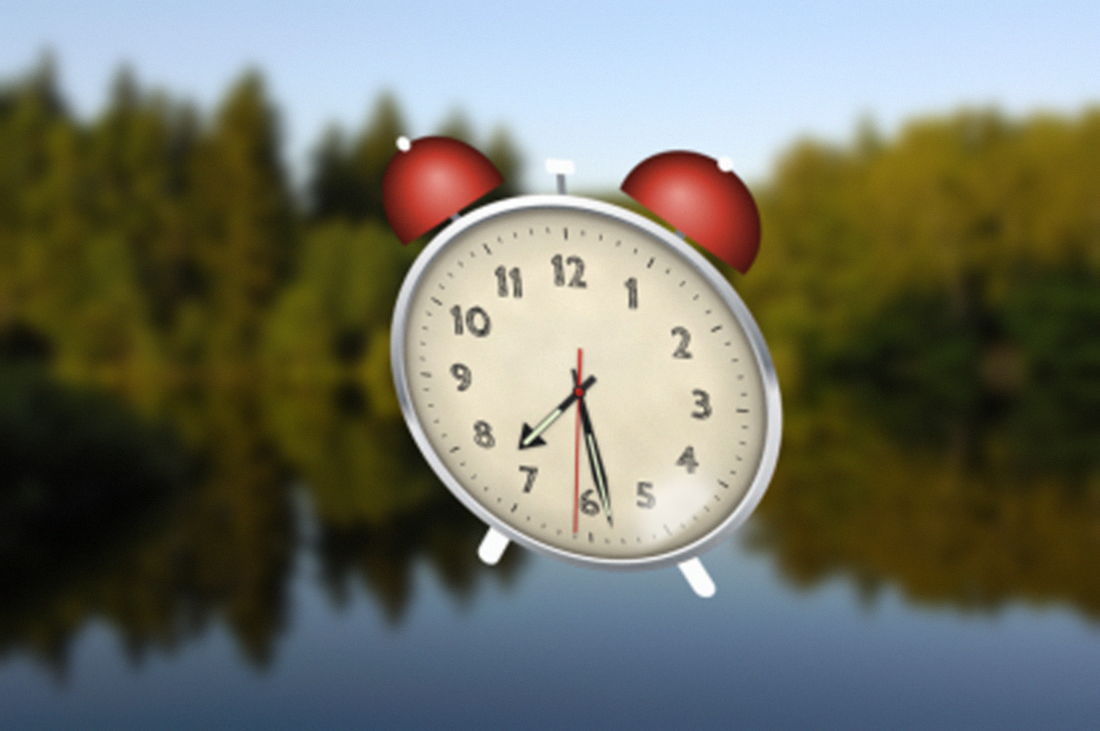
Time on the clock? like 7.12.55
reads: 7.28.31
